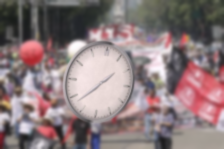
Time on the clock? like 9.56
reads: 1.38
